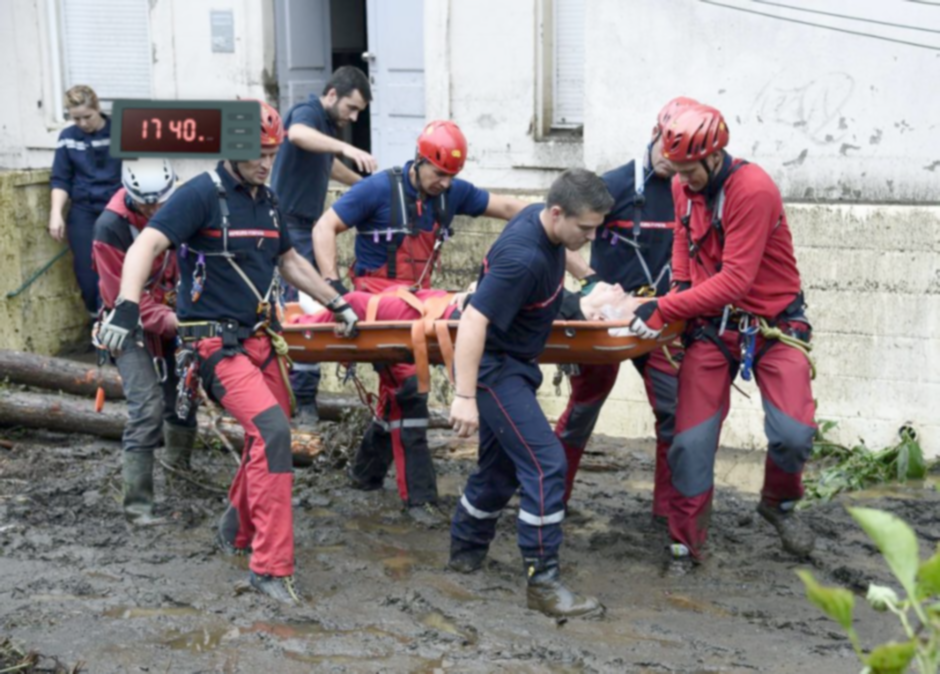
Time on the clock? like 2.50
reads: 17.40
